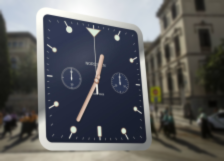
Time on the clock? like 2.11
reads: 12.35
